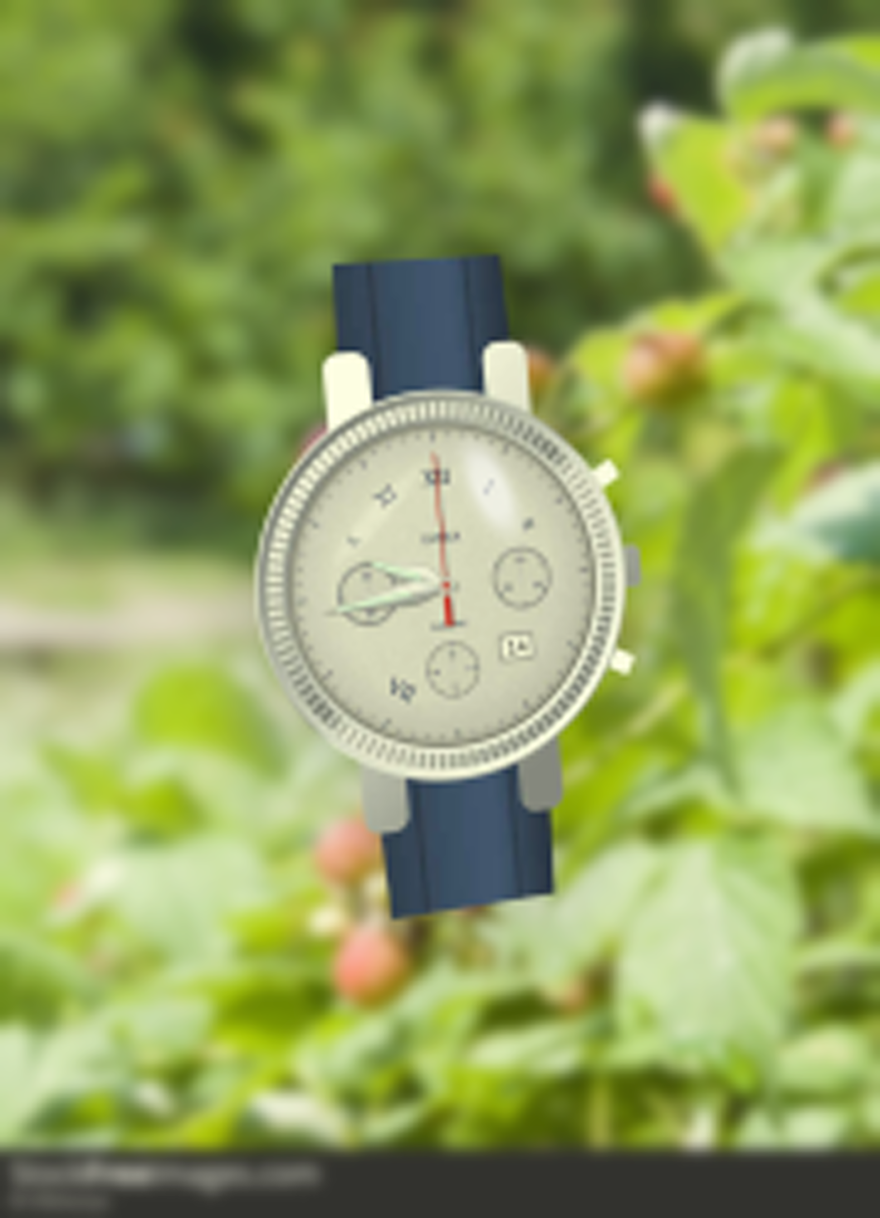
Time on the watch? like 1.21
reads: 9.44
